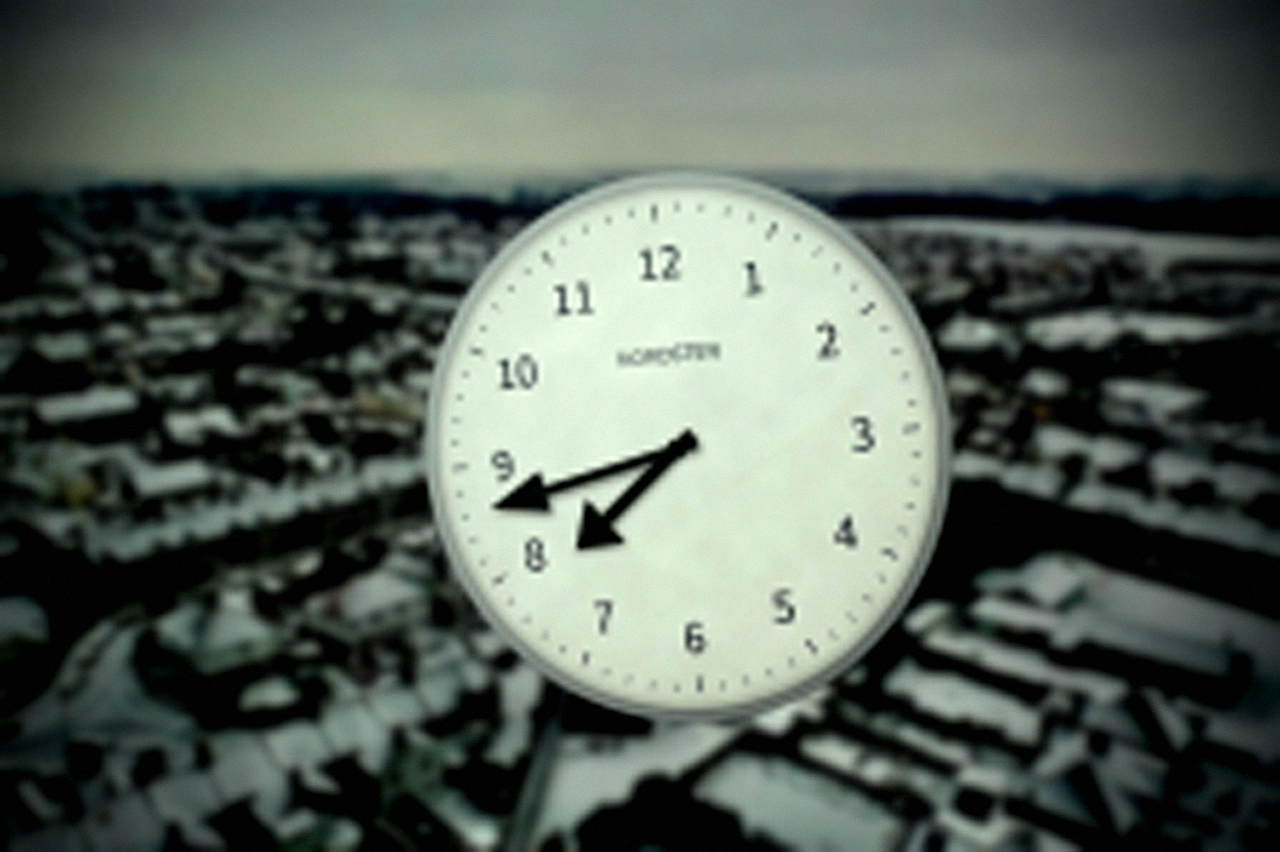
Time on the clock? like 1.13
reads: 7.43
